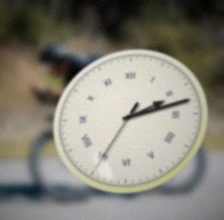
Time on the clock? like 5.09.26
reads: 2.12.35
